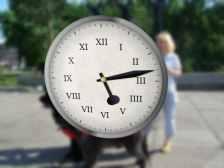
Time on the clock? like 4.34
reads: 5.13
